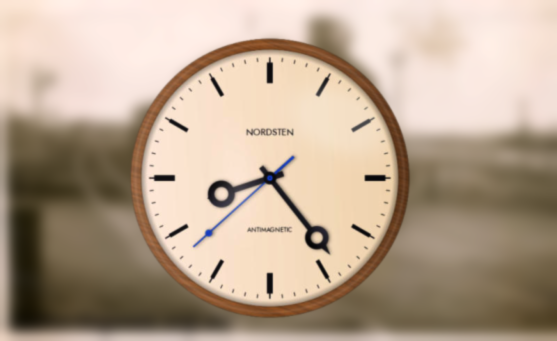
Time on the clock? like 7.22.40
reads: 8.23.38
